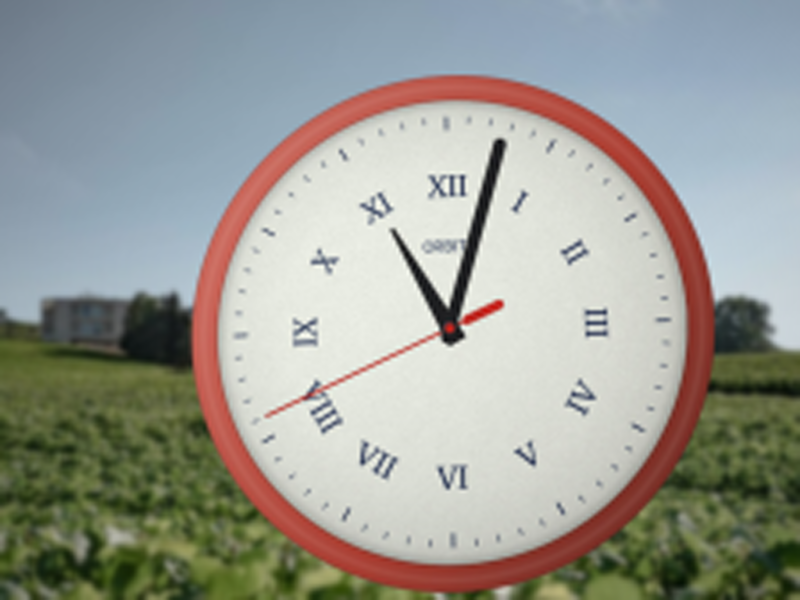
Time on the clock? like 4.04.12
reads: 11.02.41
